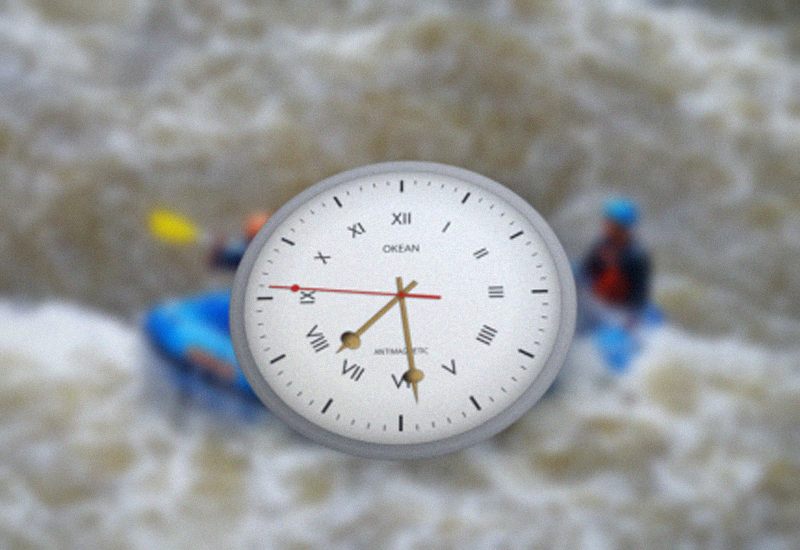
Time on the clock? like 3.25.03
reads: 7.28.46
